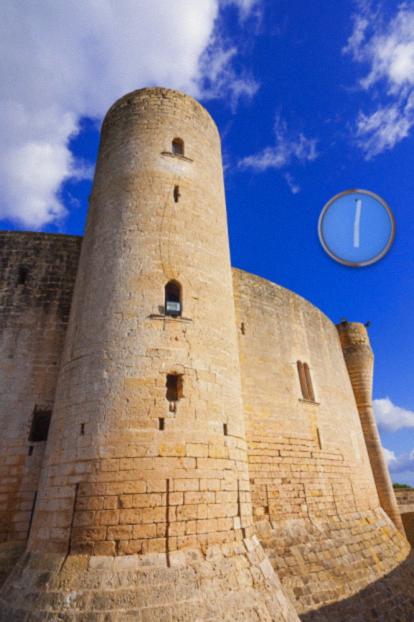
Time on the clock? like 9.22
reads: 6.01
